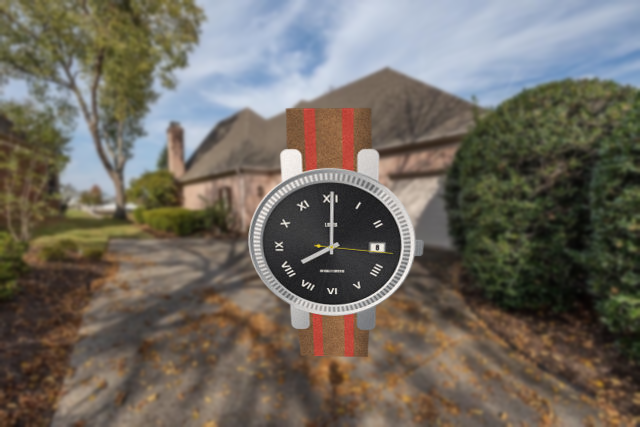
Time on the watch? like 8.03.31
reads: 8.00.16
